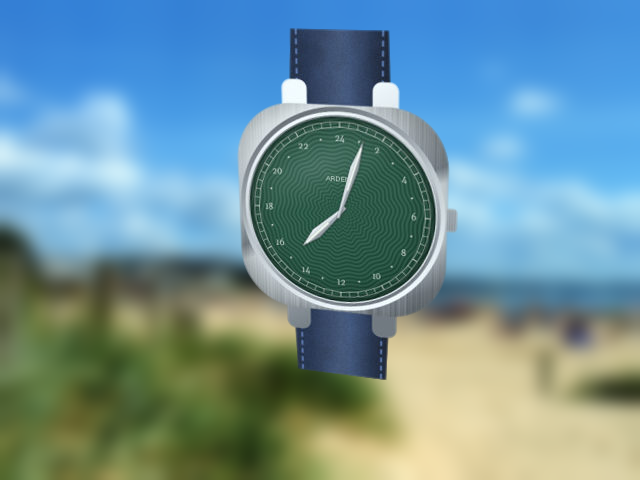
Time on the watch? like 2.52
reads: 15.03
